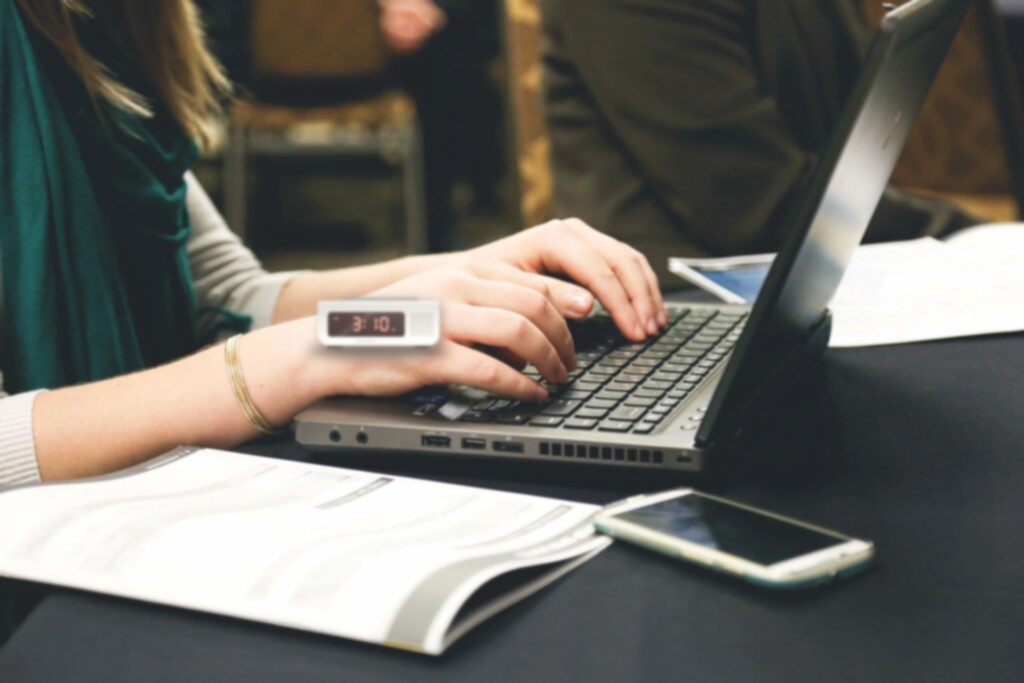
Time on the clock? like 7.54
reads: 3.10
